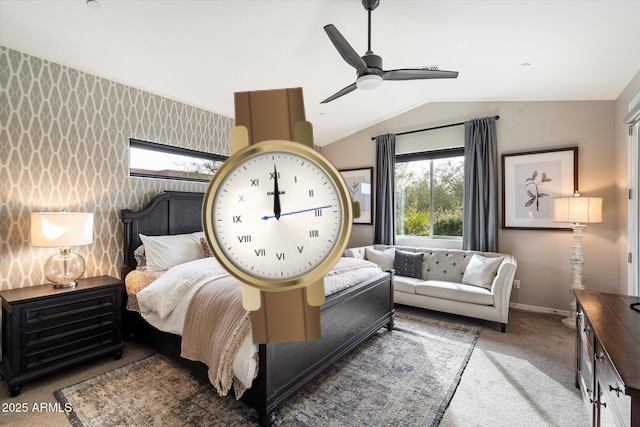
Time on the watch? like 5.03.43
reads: 12.00.14
